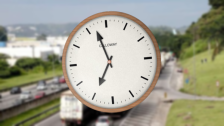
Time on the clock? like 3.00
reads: 6.57
